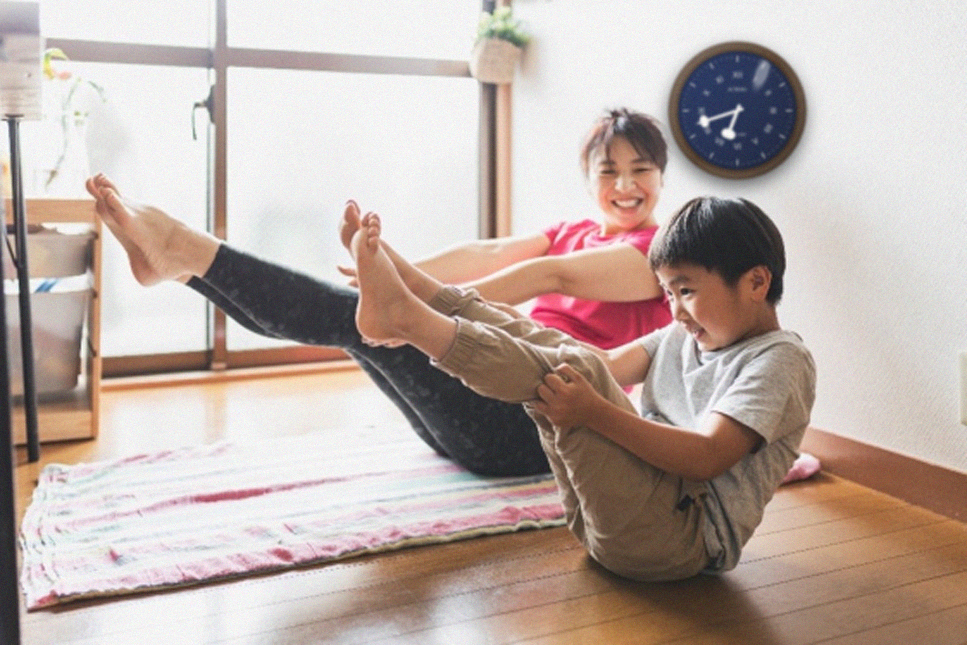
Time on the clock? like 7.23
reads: 6.42
